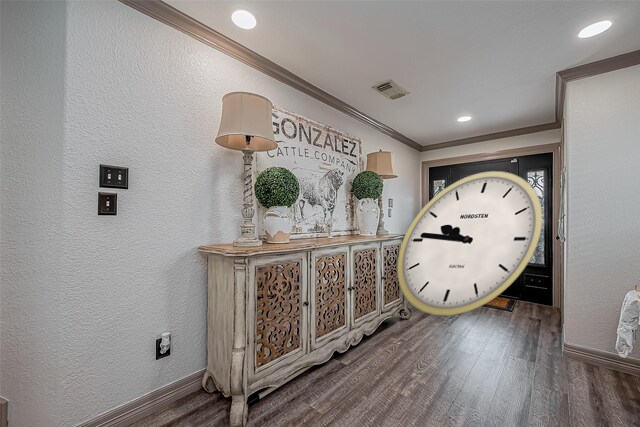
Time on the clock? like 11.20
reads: 9.46
